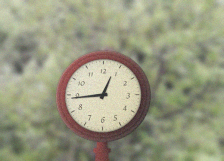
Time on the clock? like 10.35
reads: 12.44
